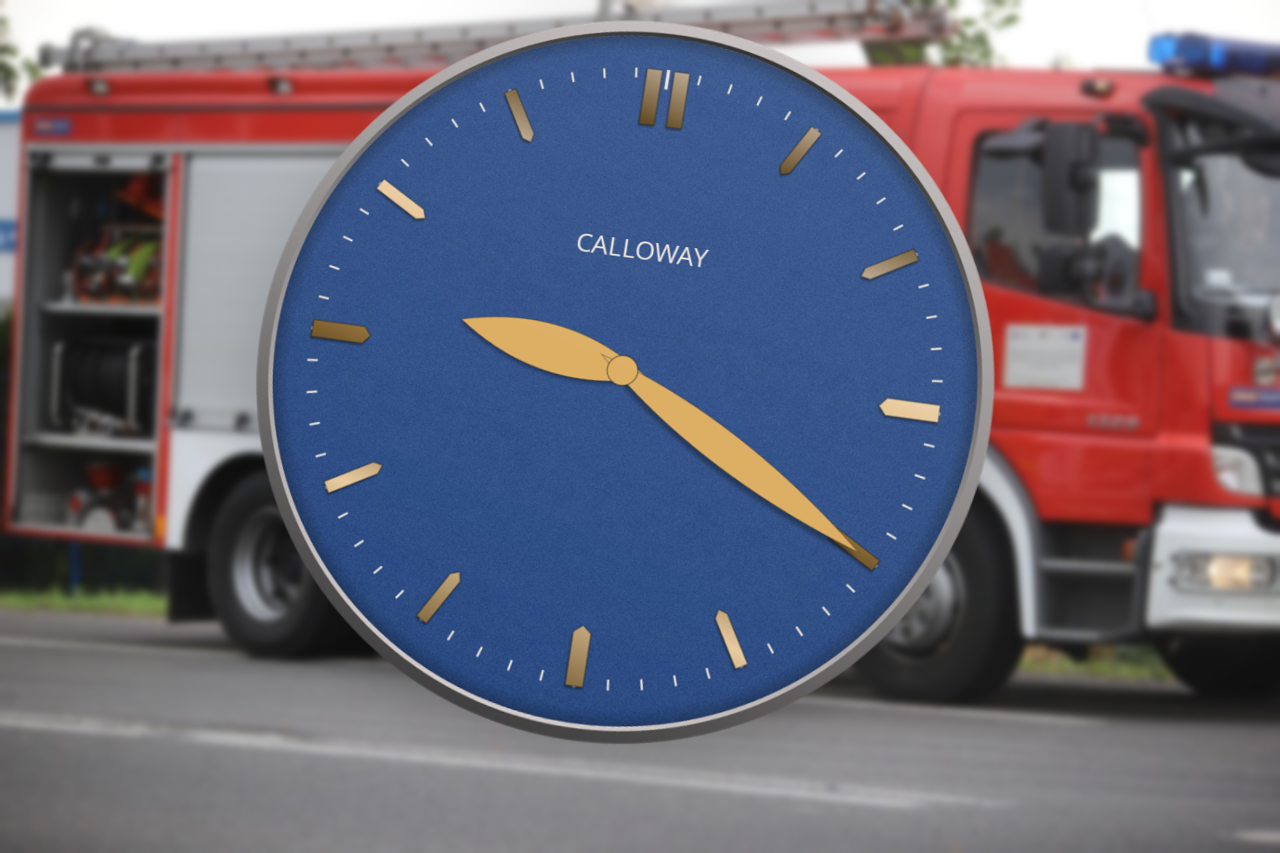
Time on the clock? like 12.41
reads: 9.20
